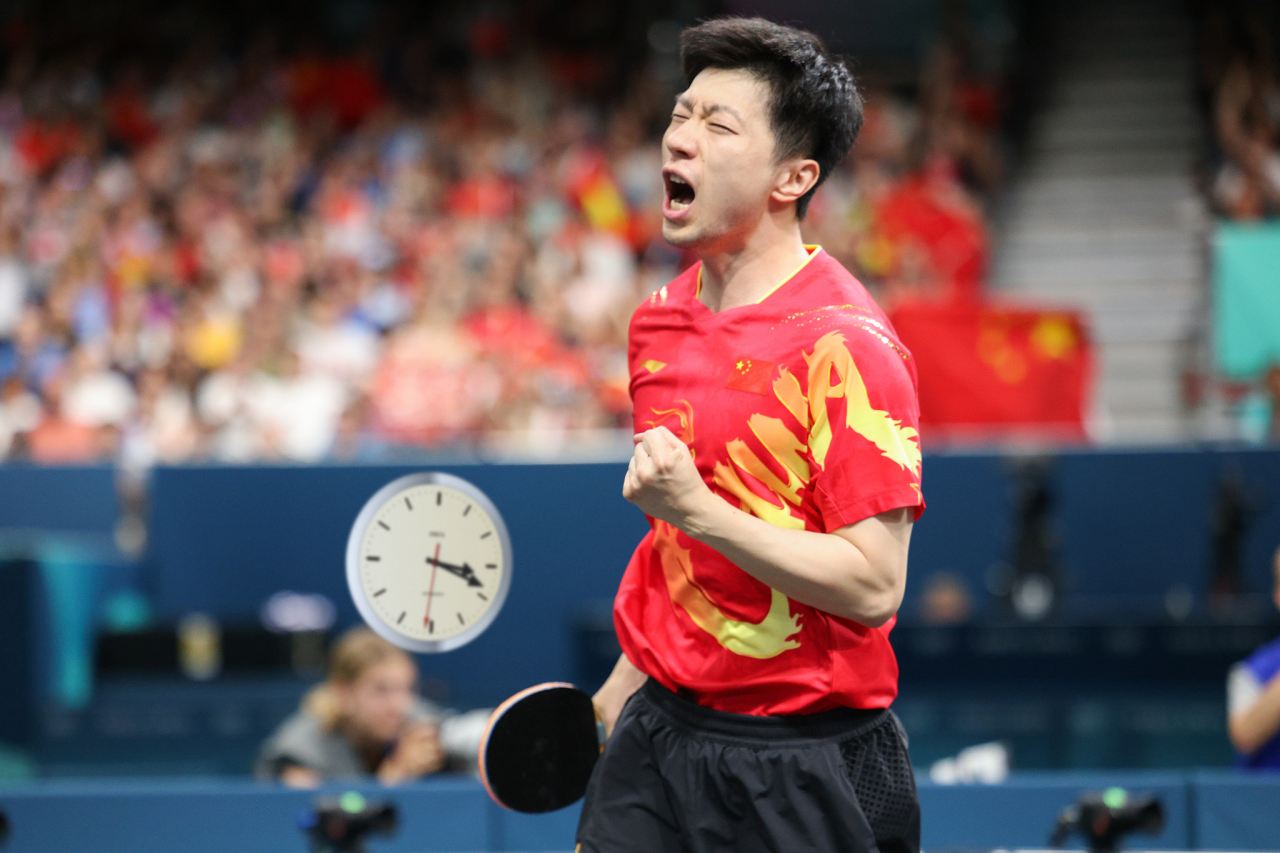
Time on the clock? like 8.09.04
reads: 3.18.31
